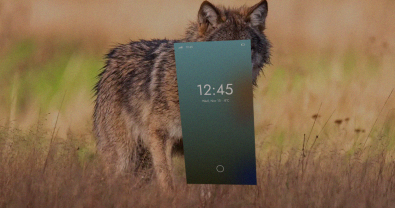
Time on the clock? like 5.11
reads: 12.45
